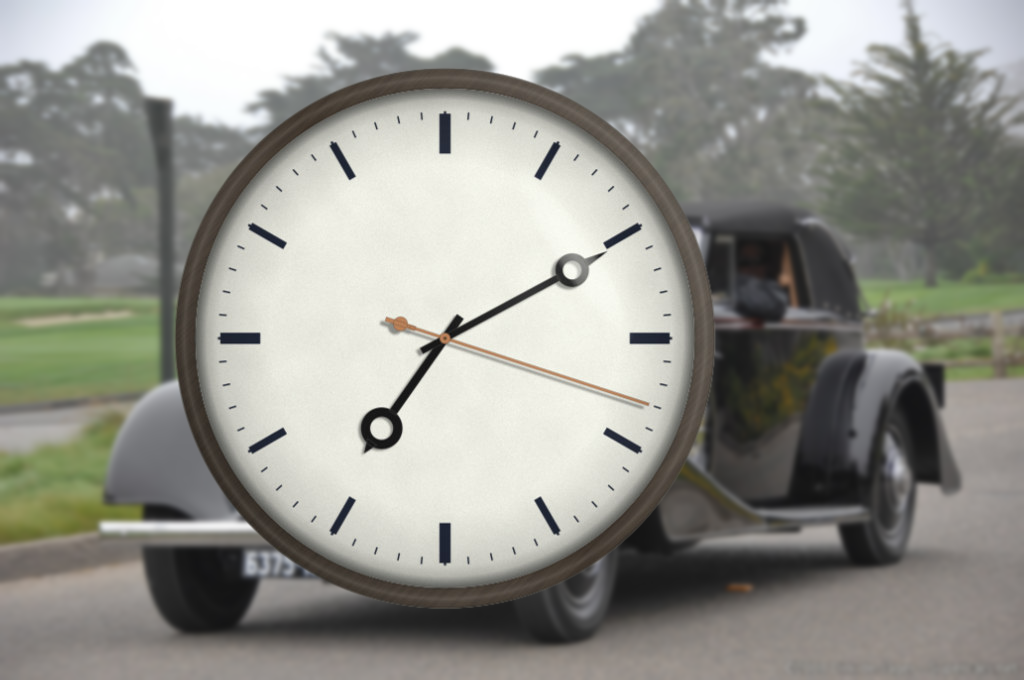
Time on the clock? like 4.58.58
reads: 7.10.18
